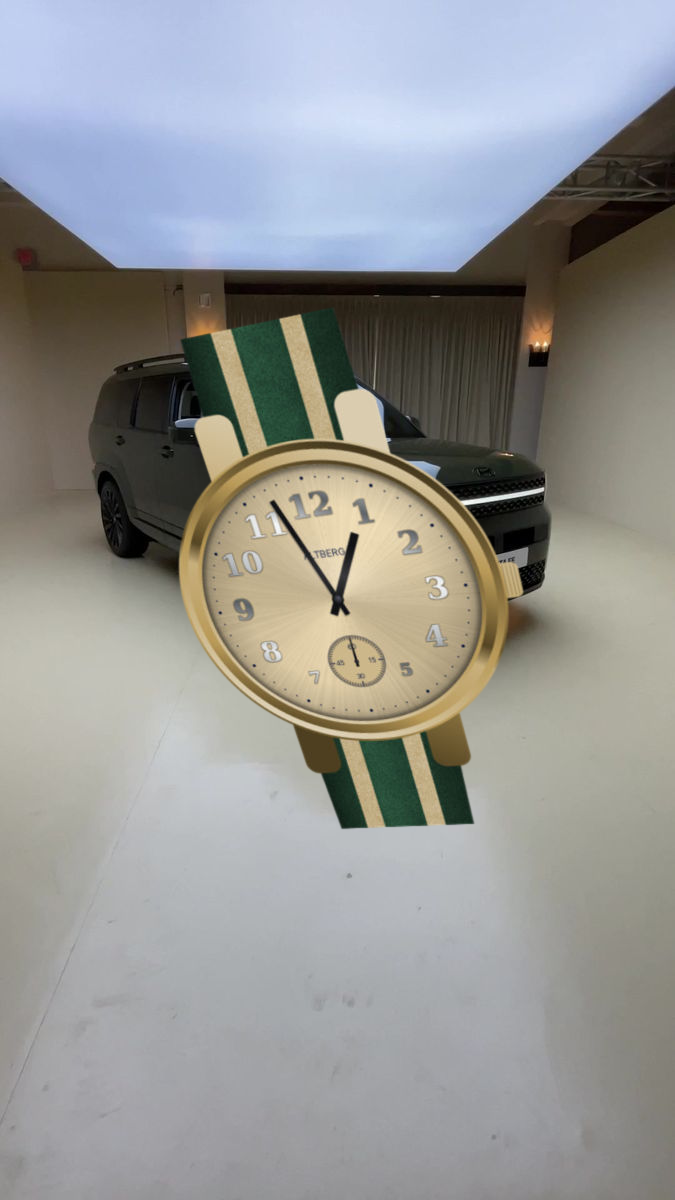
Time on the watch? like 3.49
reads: 12.57
